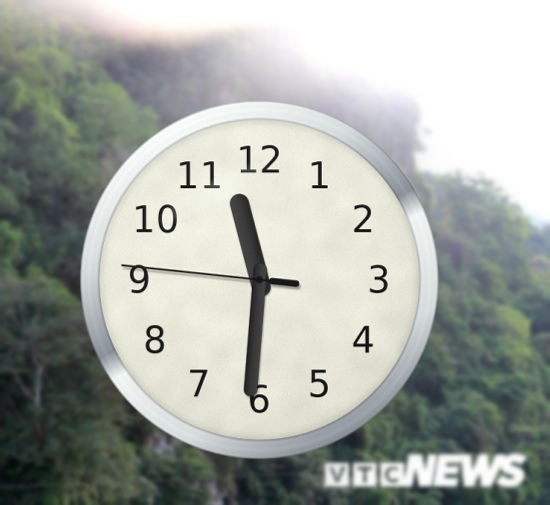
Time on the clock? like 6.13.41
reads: 11.30.46
